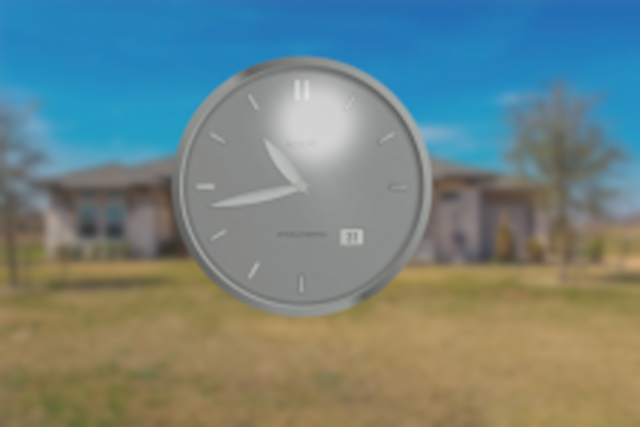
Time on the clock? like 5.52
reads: 10.43
